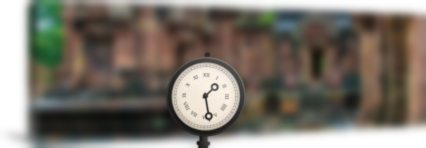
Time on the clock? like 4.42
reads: 1.28
